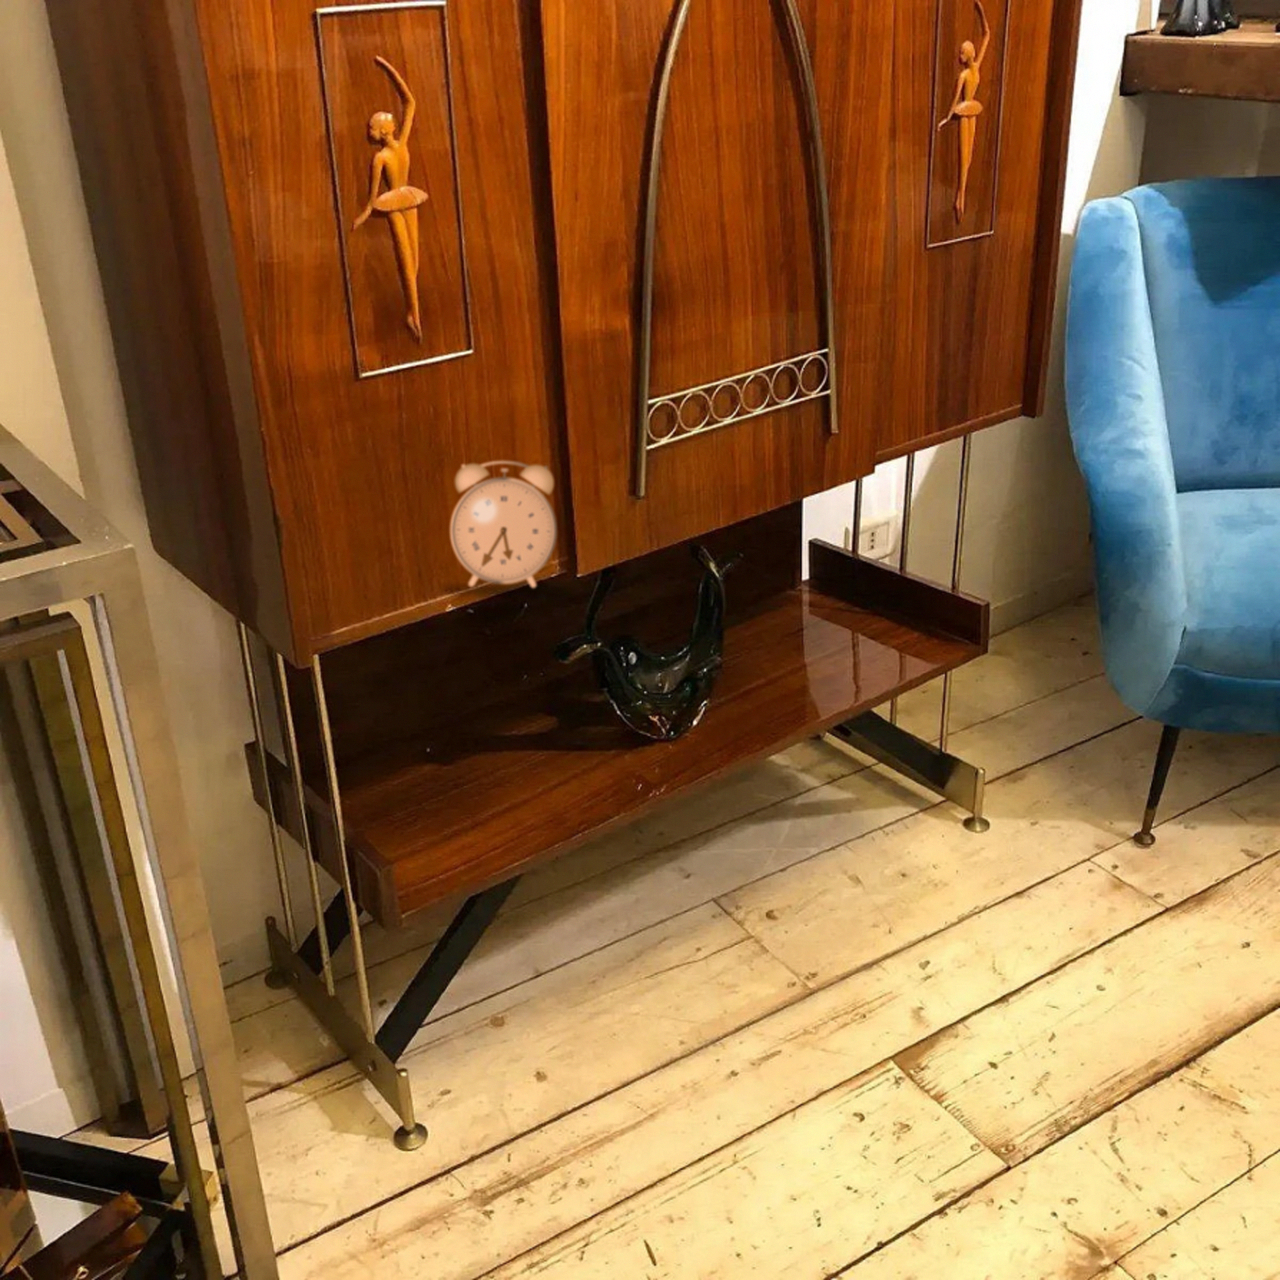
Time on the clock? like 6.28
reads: 5.35
